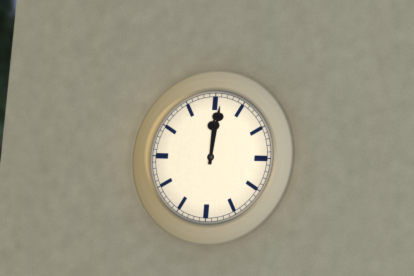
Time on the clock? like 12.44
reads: 12.01
